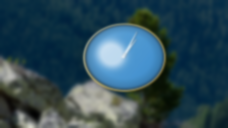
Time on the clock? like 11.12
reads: 1.04
